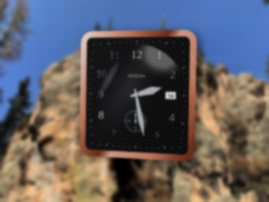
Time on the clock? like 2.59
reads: 2.28
